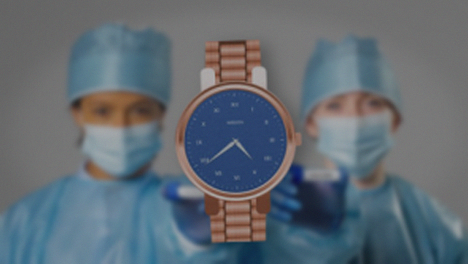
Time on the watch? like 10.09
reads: 4.39
